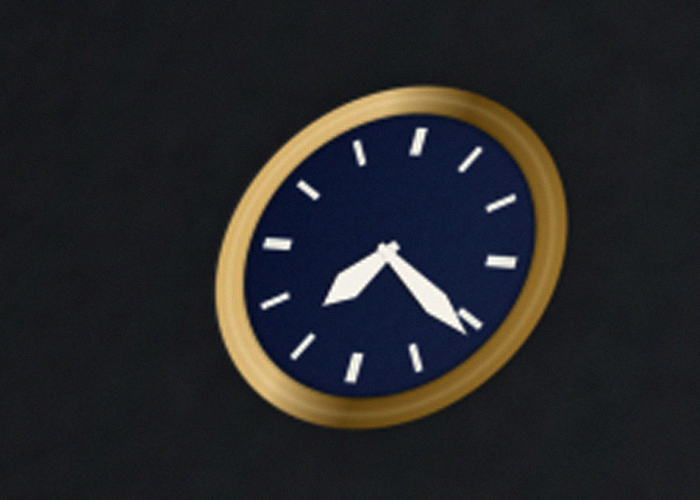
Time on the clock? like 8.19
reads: 7.21
